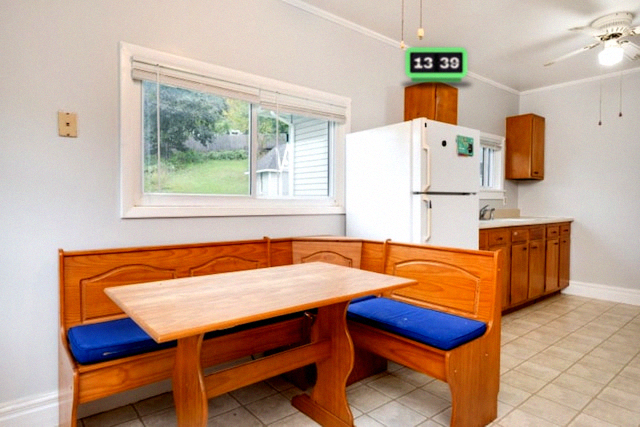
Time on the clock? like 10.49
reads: 13.39
